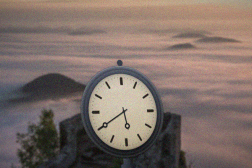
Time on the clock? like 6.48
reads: 5.40
